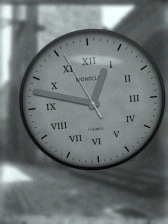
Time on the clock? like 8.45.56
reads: 12.47.56
